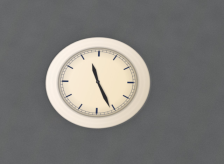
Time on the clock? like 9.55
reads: 11.26
